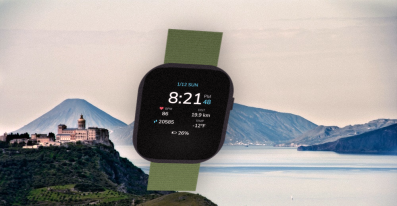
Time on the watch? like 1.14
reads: 8.21
